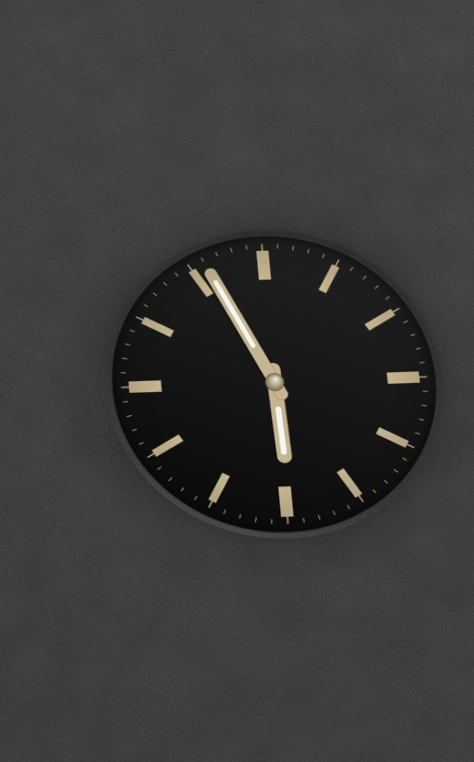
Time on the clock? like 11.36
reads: 5.56
